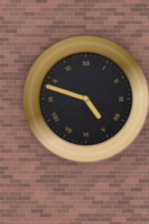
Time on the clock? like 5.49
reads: 4.48
